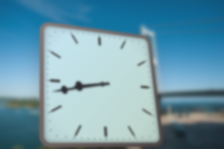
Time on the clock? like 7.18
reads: 8.43
